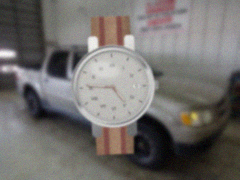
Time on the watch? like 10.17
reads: 4.46
